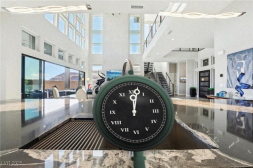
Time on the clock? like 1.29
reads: 12.02
